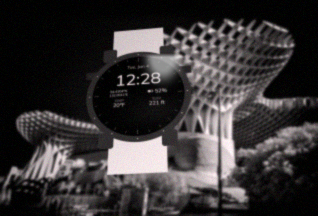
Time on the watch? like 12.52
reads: 12.28
